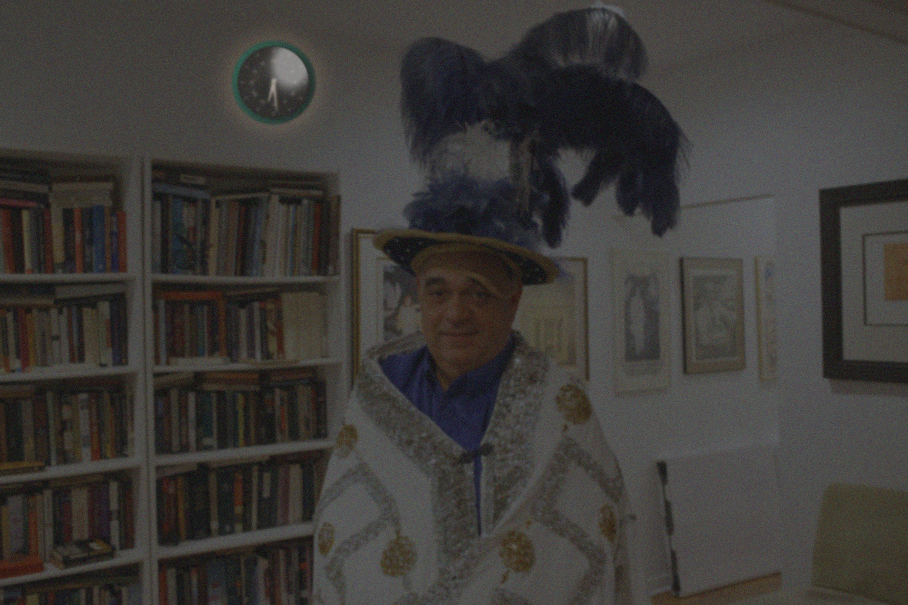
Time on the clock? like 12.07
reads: 6.29
